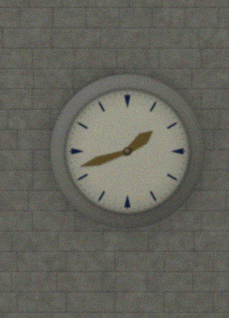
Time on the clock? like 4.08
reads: 1.42
